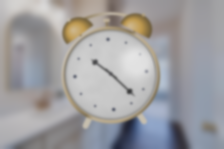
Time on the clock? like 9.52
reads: 10.23
